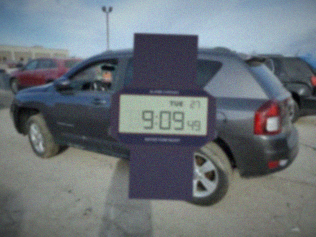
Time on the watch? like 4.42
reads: 9.09
